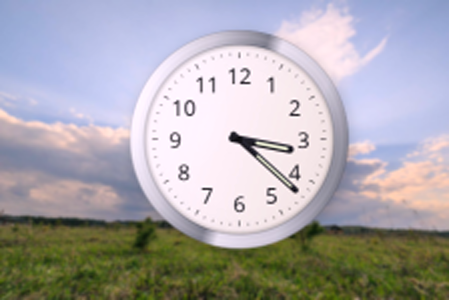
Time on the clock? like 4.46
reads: 3.22
